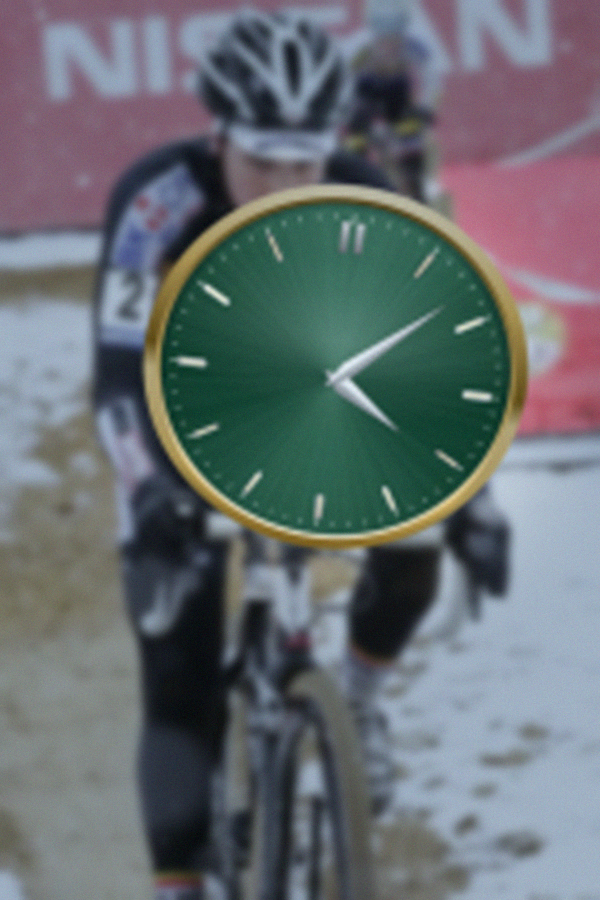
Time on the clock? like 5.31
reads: 4.08
